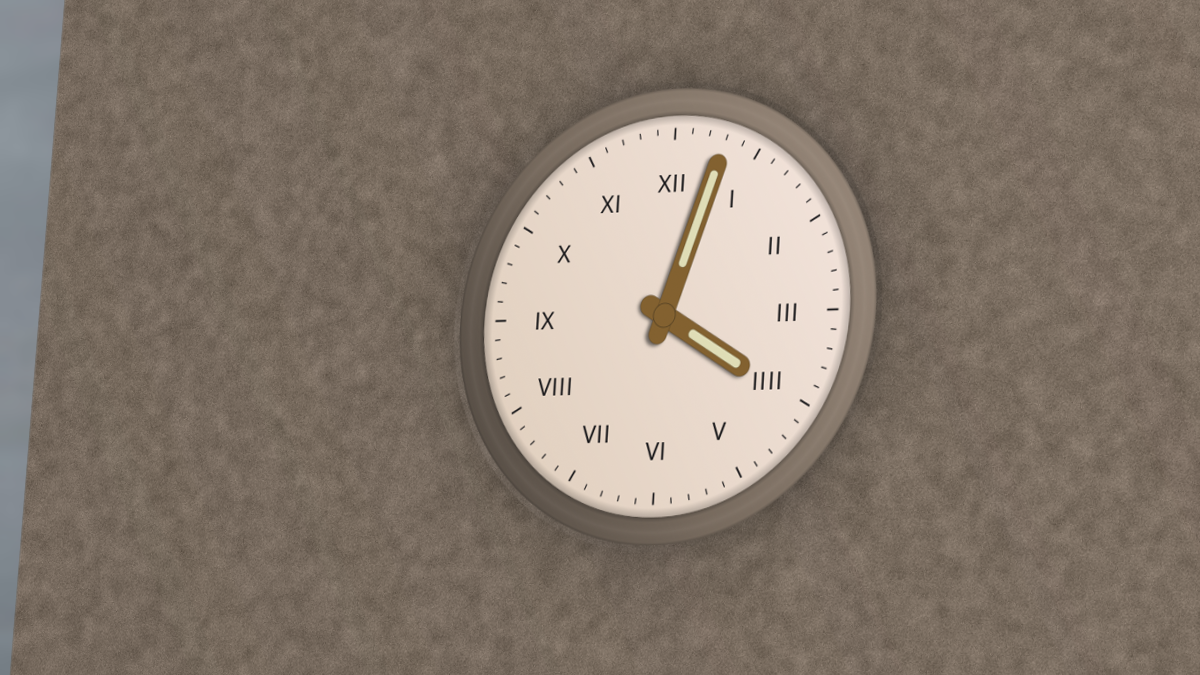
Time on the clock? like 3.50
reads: 4.03
